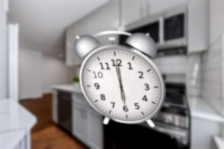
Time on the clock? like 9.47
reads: 6.00
